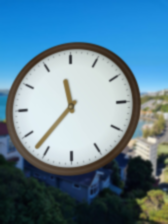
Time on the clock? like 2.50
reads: 11.37
